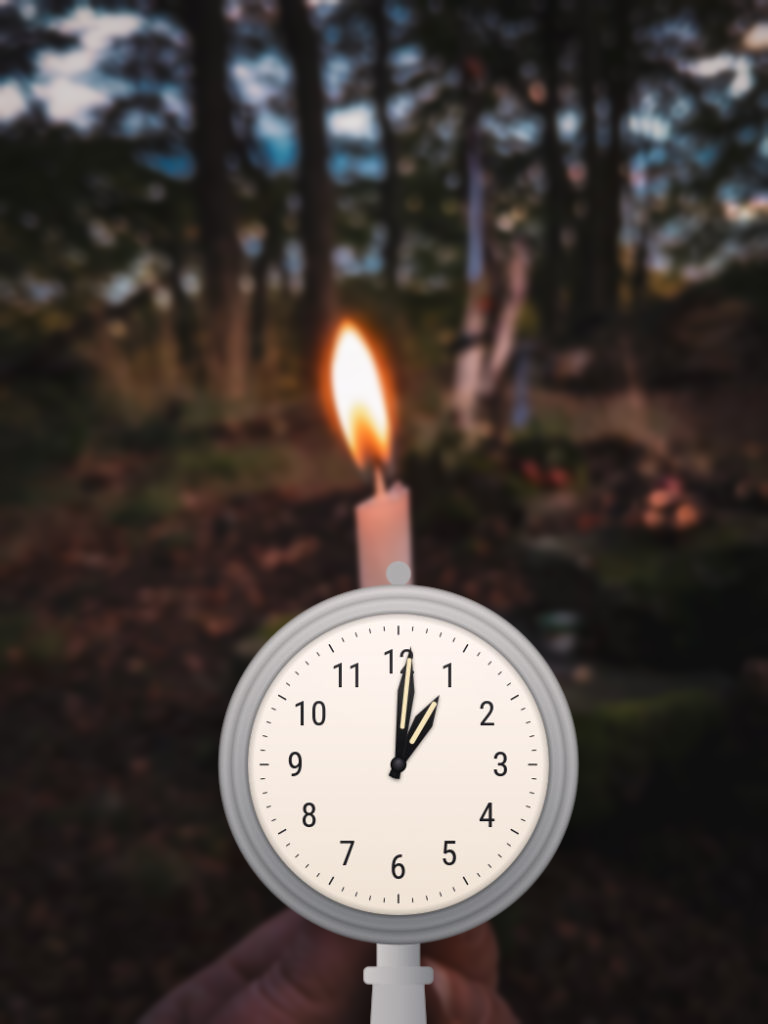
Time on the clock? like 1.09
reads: 1.01
